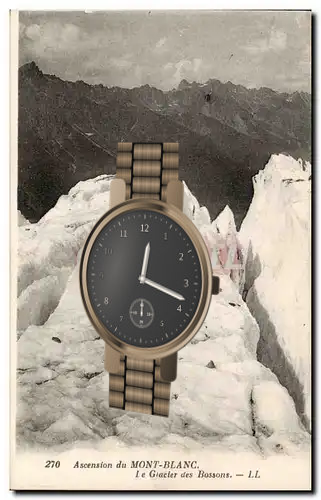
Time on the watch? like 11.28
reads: 12.18
